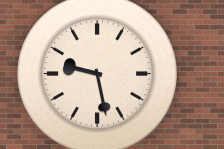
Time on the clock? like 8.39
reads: 9.28
